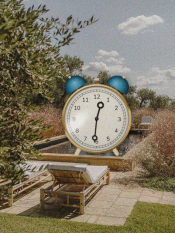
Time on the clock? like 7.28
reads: 12.31
